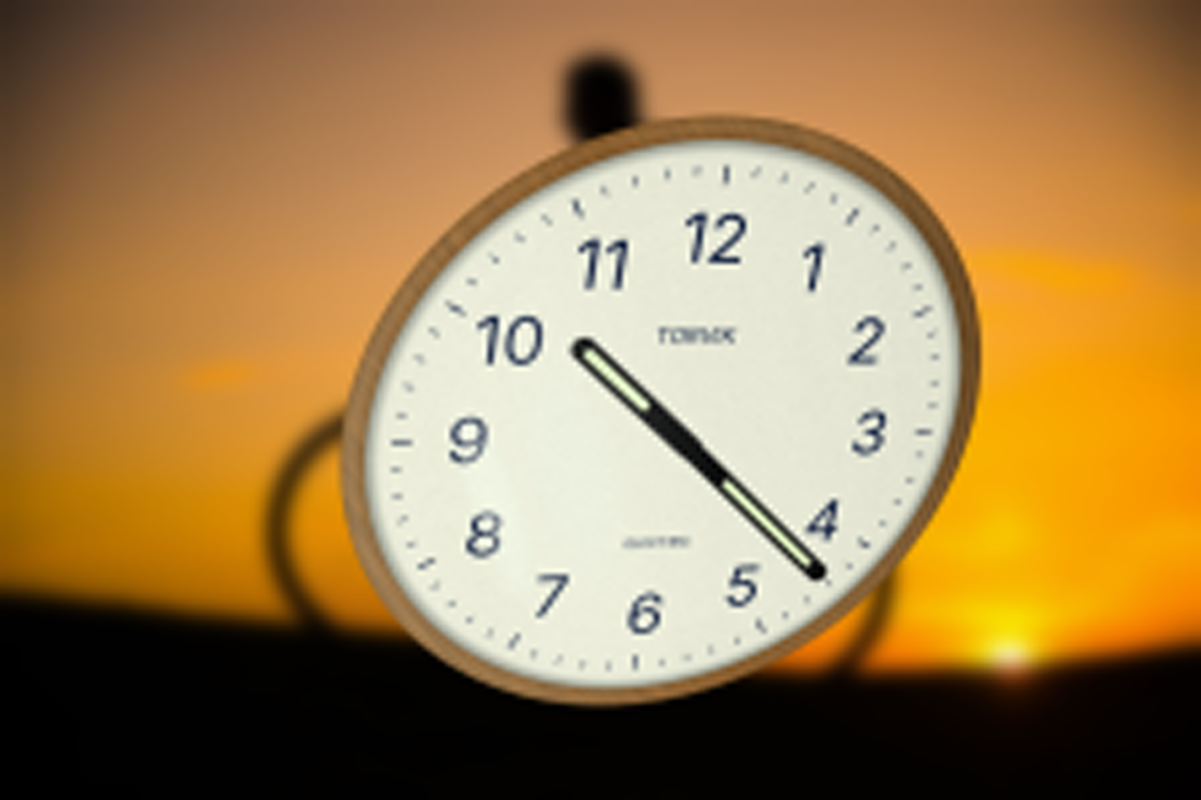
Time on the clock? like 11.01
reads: 10.22
